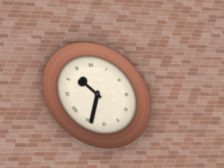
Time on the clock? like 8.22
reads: 10.34
